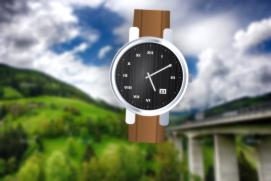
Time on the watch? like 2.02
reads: 5.10
